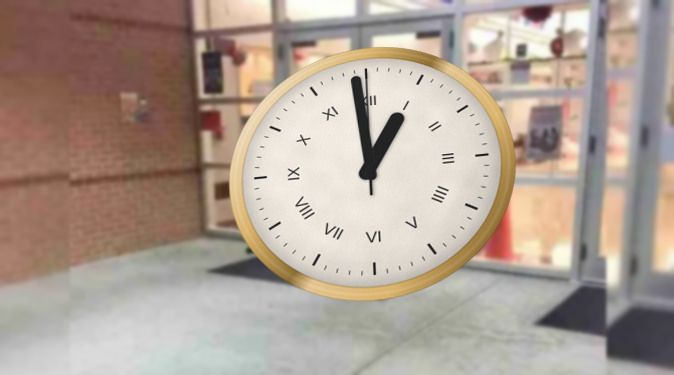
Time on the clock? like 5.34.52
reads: 12.59.00
